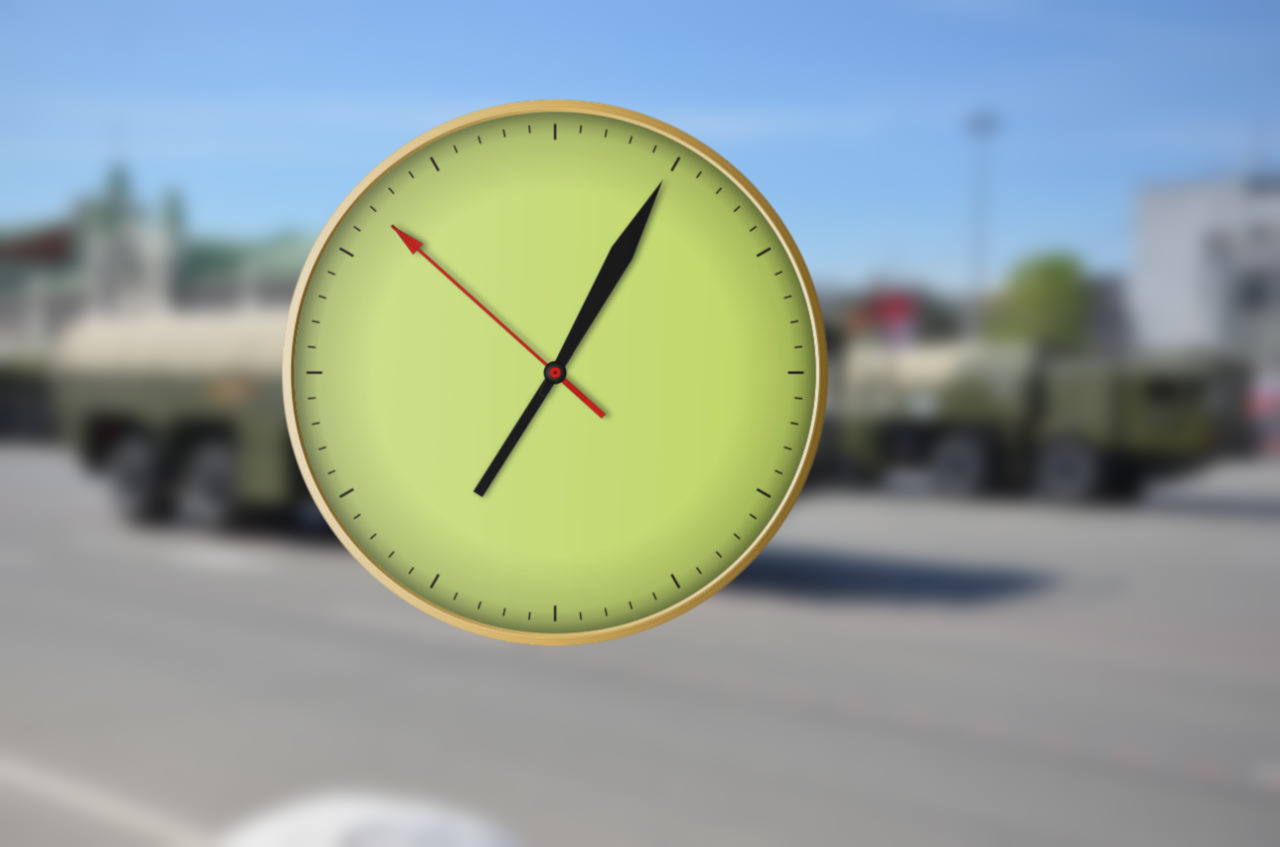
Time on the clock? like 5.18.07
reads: 7.04.52
